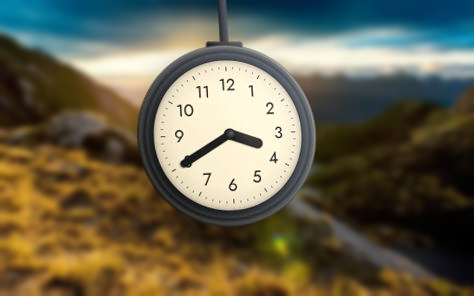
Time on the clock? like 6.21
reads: 3.40
